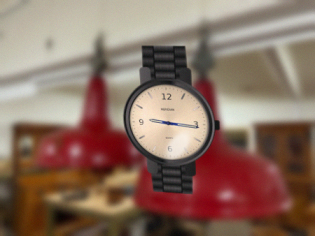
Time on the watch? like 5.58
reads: 9.16
